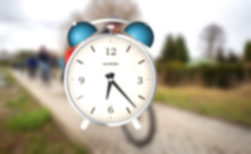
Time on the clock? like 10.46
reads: 6.23
